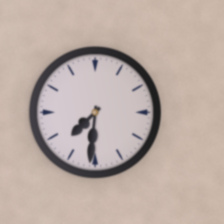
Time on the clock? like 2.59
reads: 7.31
